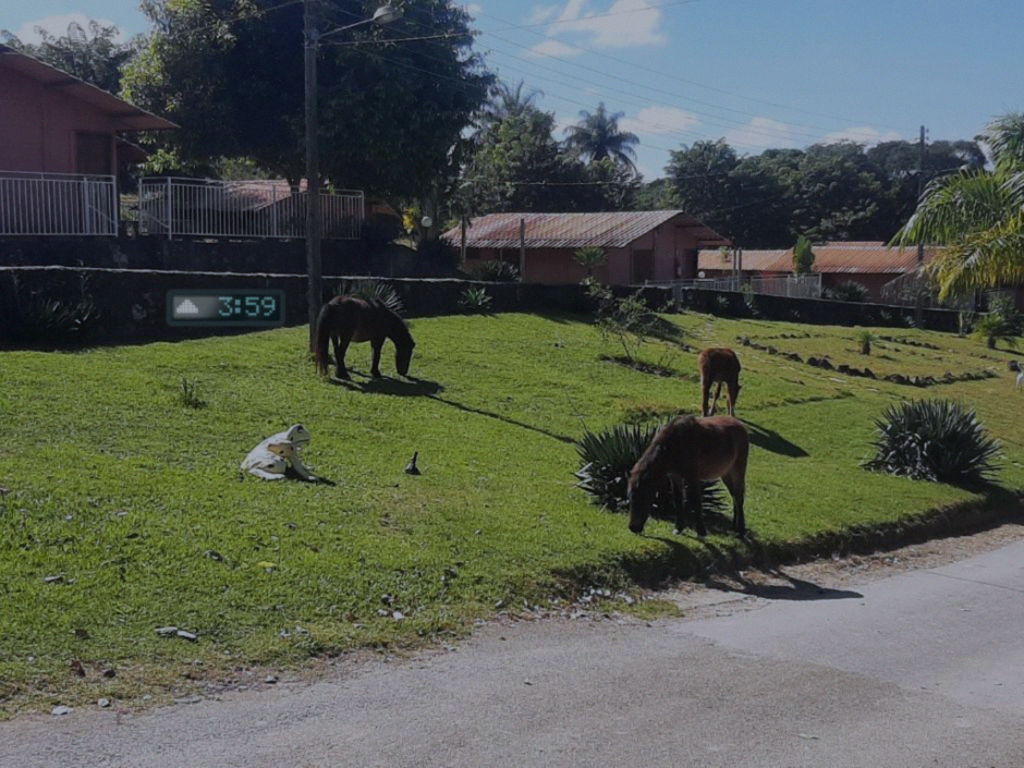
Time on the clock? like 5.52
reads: 3.59
